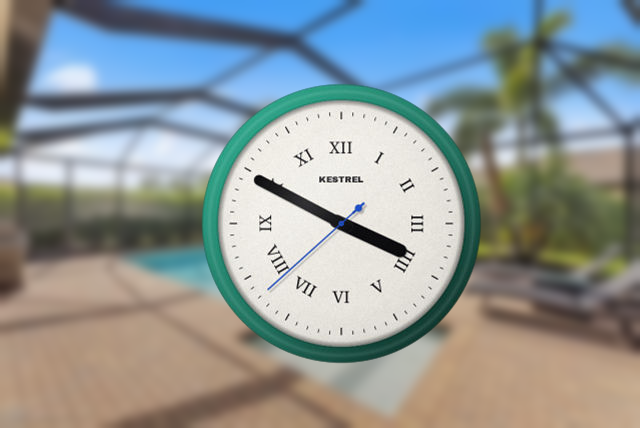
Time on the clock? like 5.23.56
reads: 3.49.38
